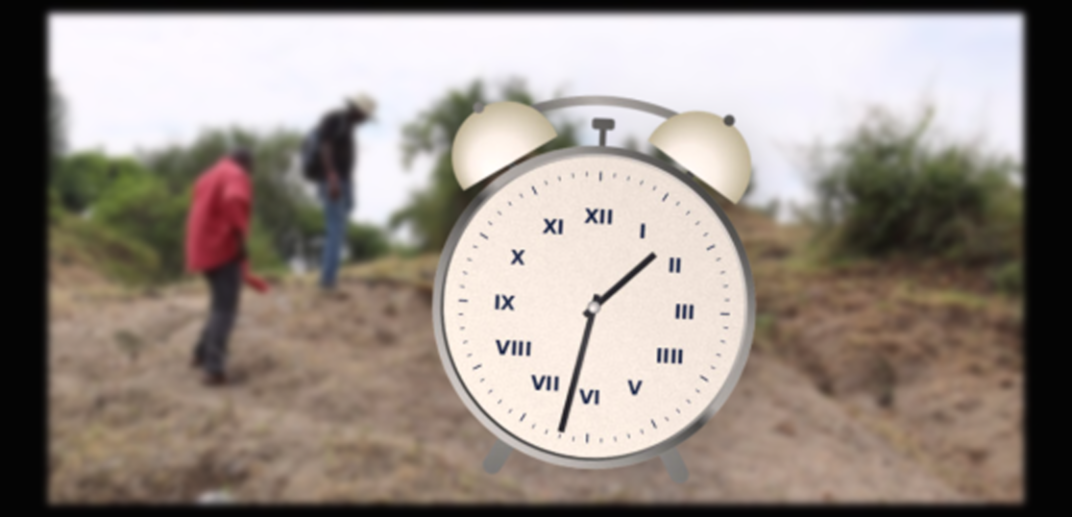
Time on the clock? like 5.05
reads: 1.32
